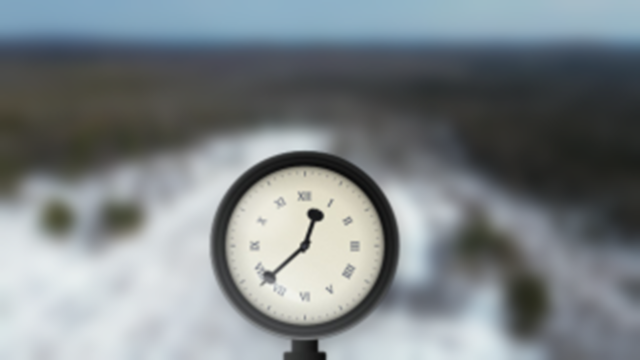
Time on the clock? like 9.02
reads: 12.38
